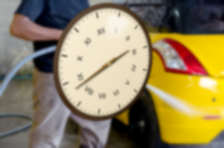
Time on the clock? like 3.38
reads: 2.43
